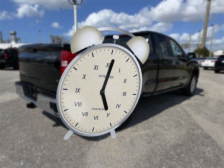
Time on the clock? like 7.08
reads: 5.01
